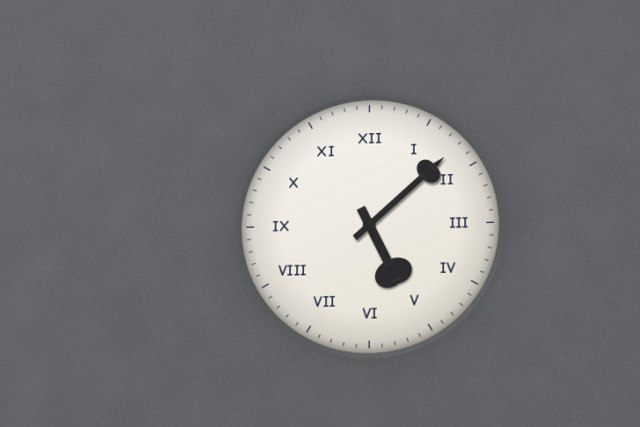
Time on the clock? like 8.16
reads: 5.08
